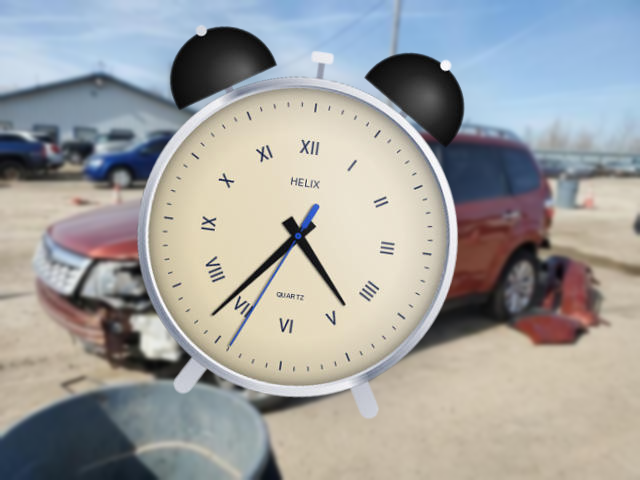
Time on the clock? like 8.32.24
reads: 4.36.34
